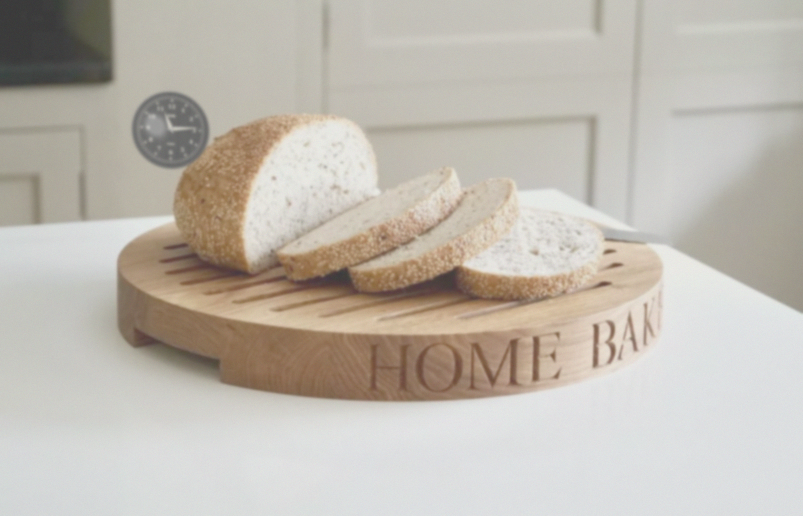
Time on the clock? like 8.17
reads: 11.14
